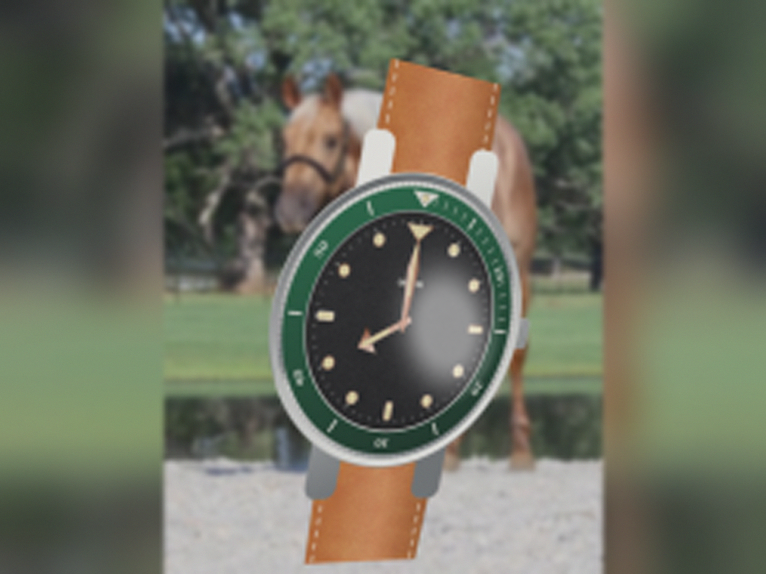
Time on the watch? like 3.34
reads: 8.00
